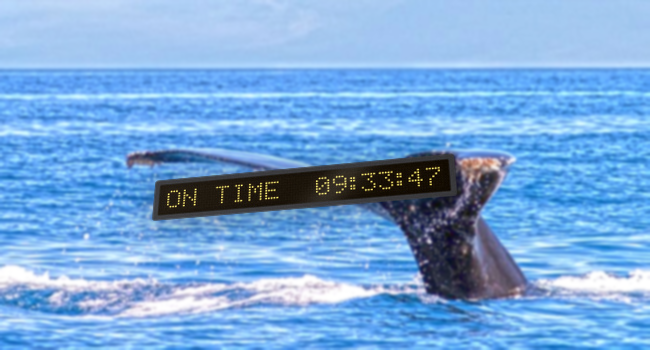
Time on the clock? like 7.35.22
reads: 9.33.47
